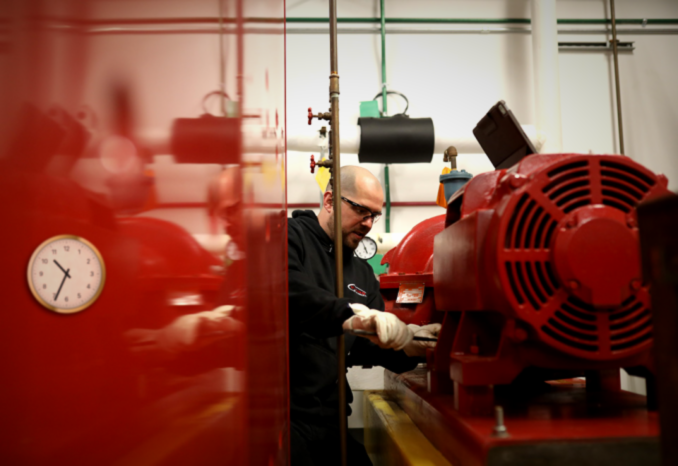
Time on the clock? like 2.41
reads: 10.34
